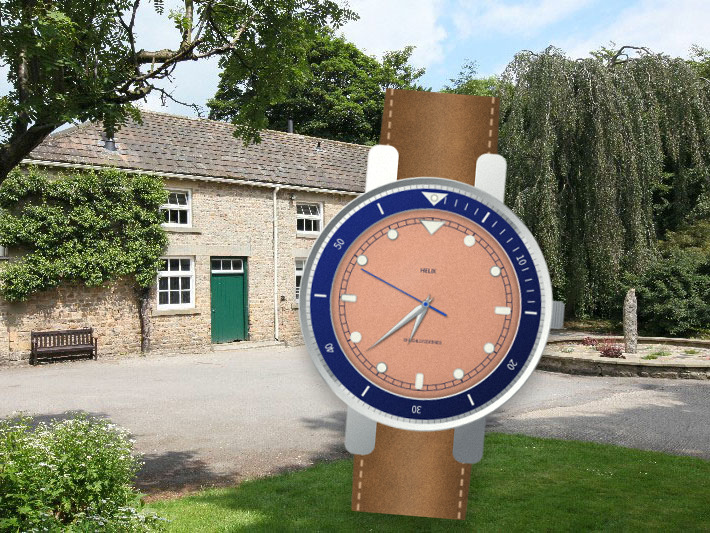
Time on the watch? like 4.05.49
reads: 6.37.49
